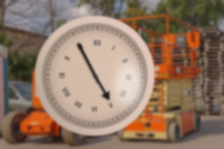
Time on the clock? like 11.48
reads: 4.55
